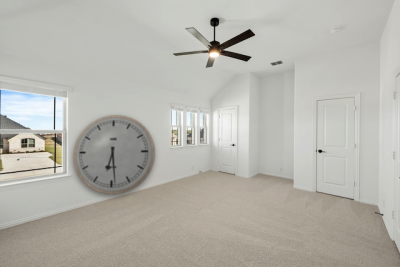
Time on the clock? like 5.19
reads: 6.29
